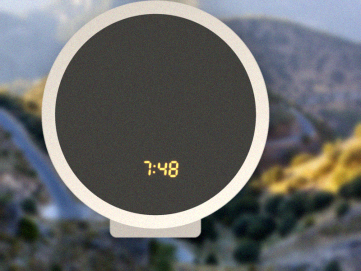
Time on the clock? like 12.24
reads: 7.48
